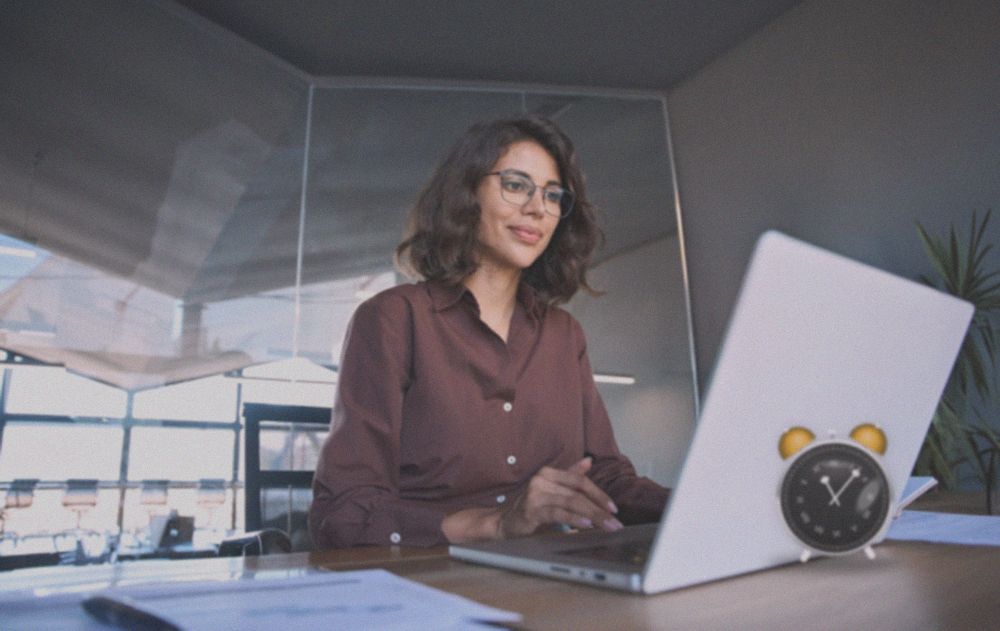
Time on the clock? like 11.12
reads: 11.07
